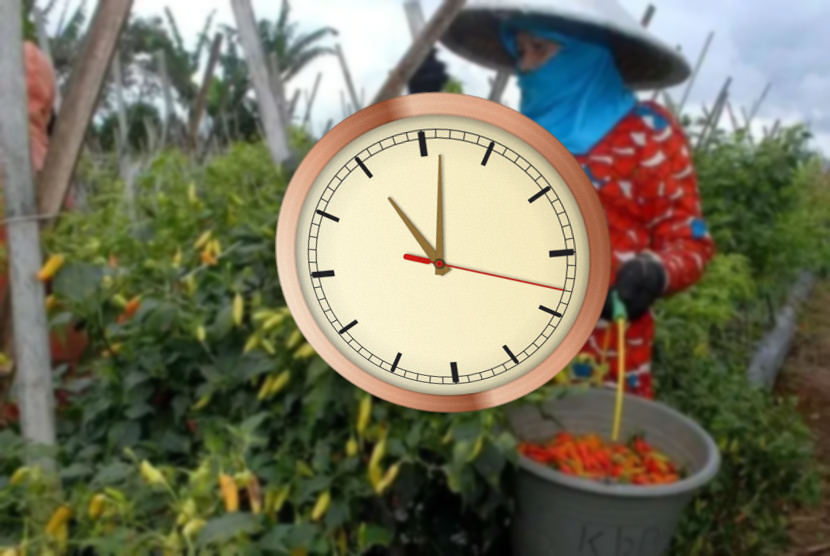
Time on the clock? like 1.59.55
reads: 11.01.18
